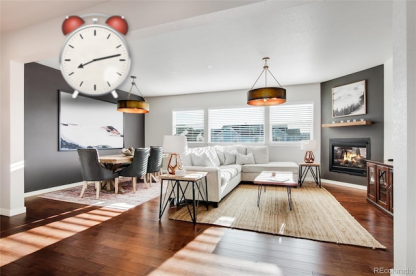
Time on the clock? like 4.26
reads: 8.13
